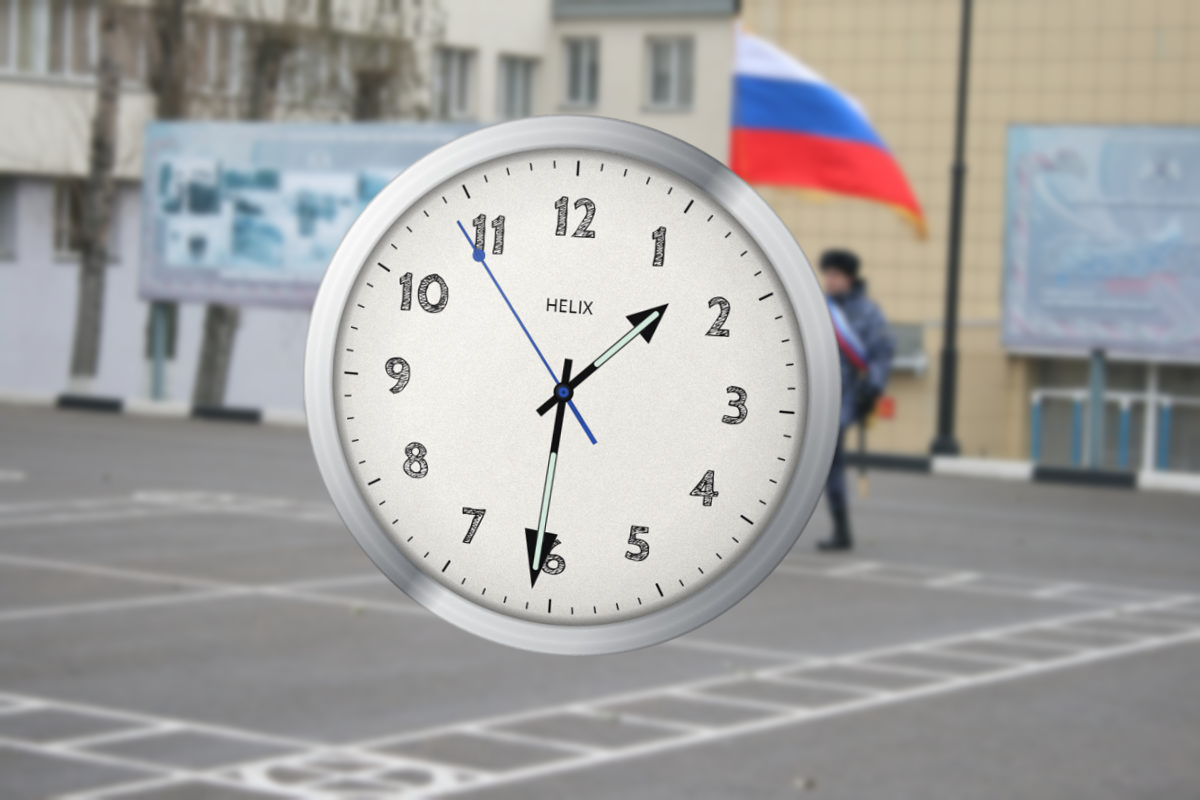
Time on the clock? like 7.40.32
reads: 1.30.54
